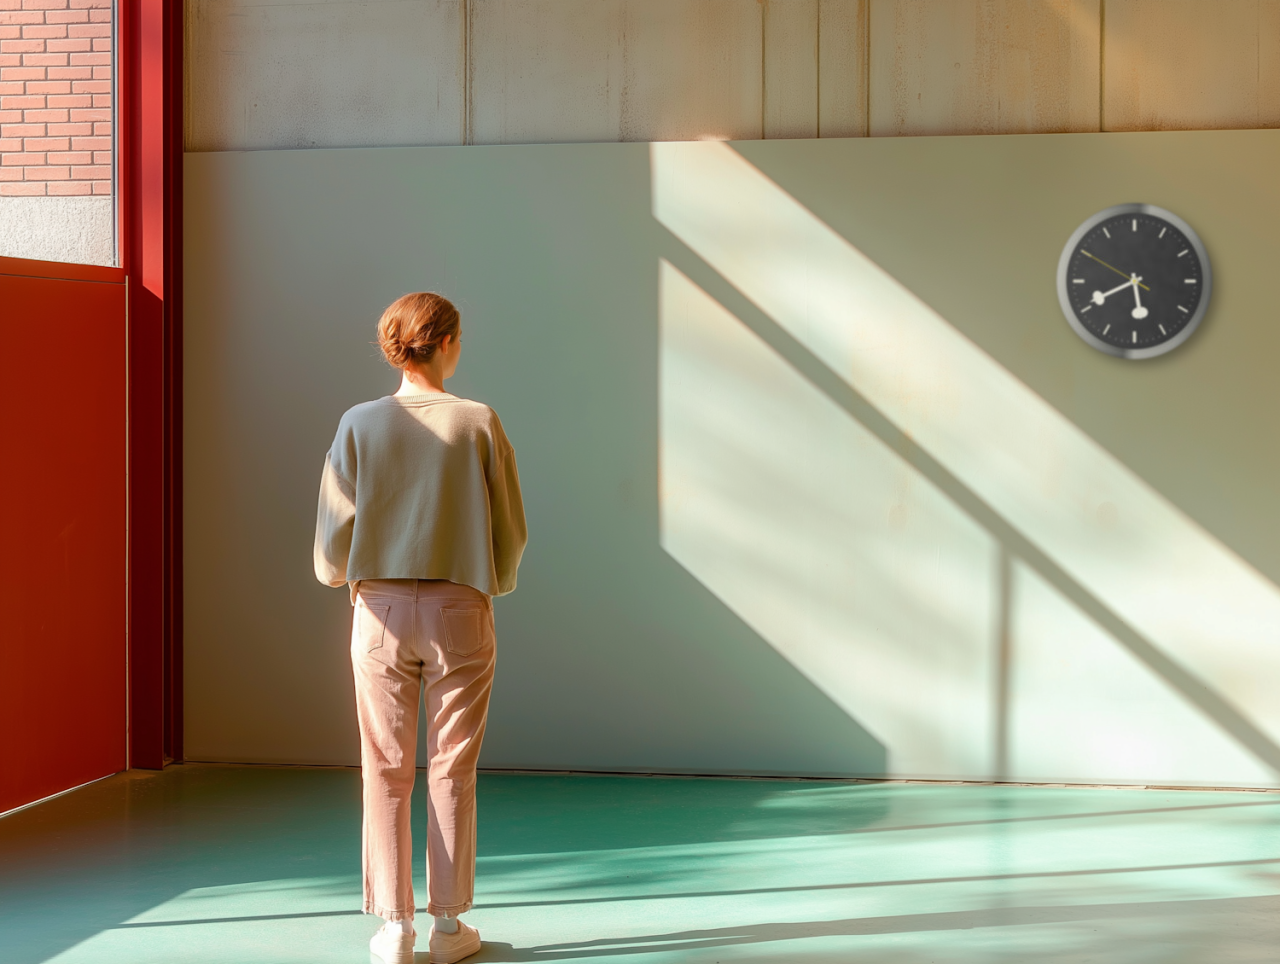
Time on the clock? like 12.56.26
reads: 5.40.50
